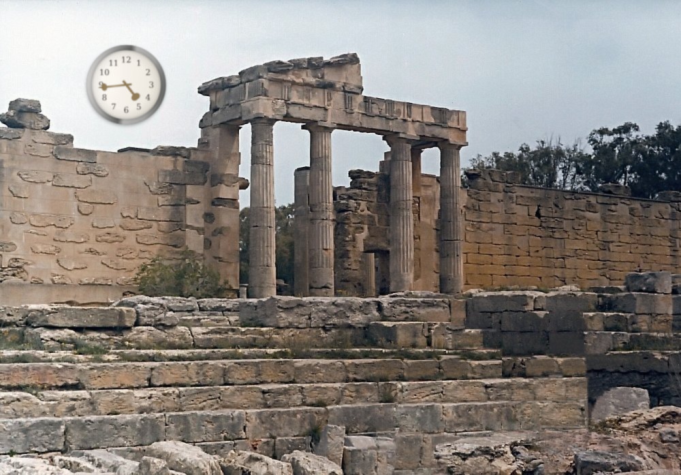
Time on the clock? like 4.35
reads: 4.44
